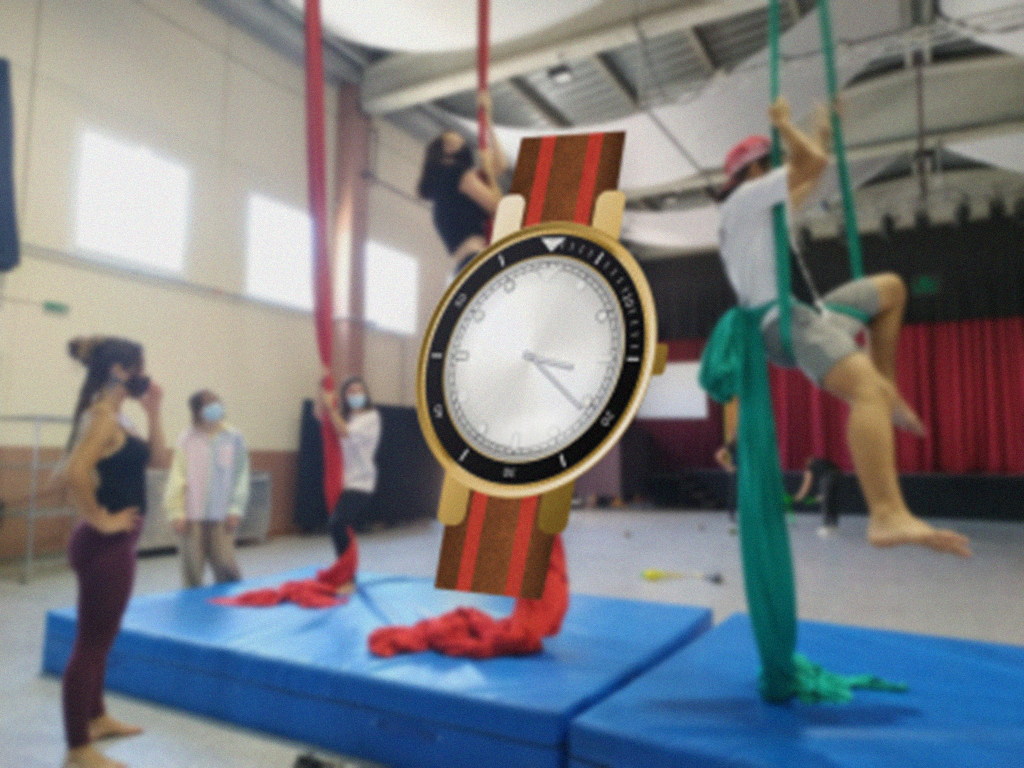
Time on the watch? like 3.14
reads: 3.21
